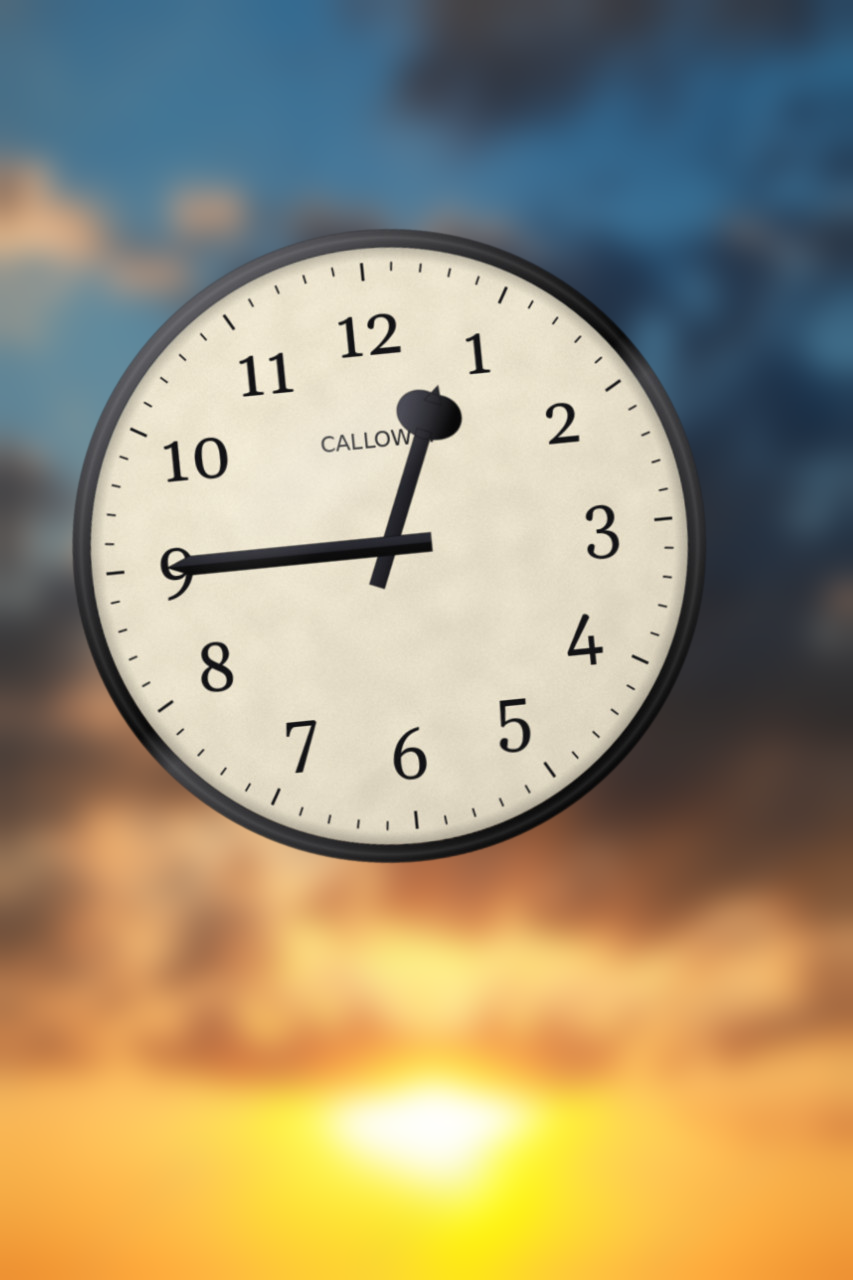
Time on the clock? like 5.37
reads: 12.45
